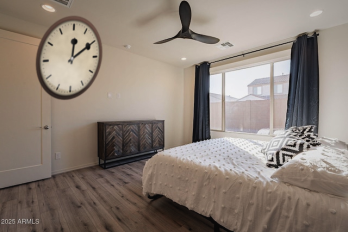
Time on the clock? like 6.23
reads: 12.10
